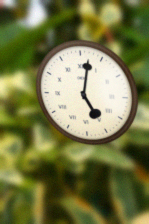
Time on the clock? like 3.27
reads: 5.02
